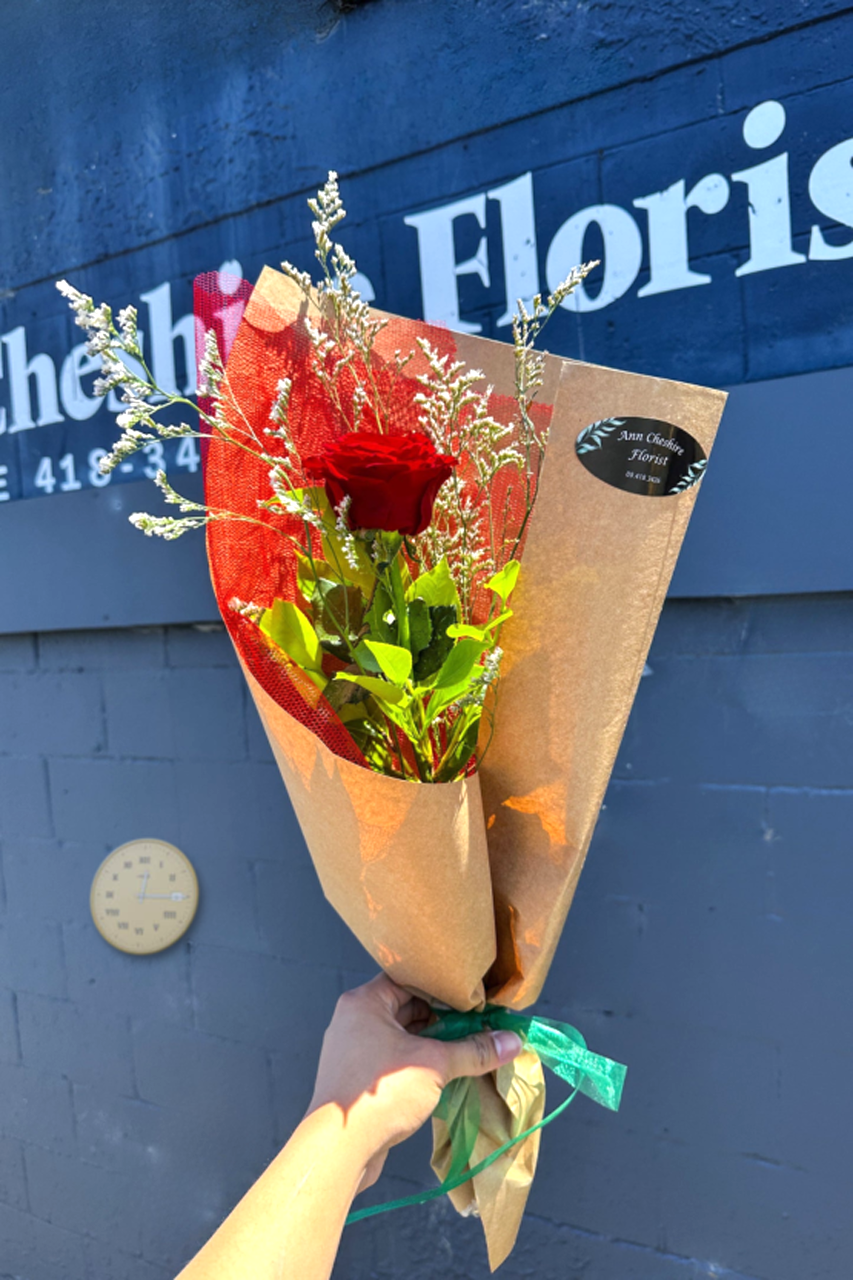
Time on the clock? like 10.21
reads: 12.15
